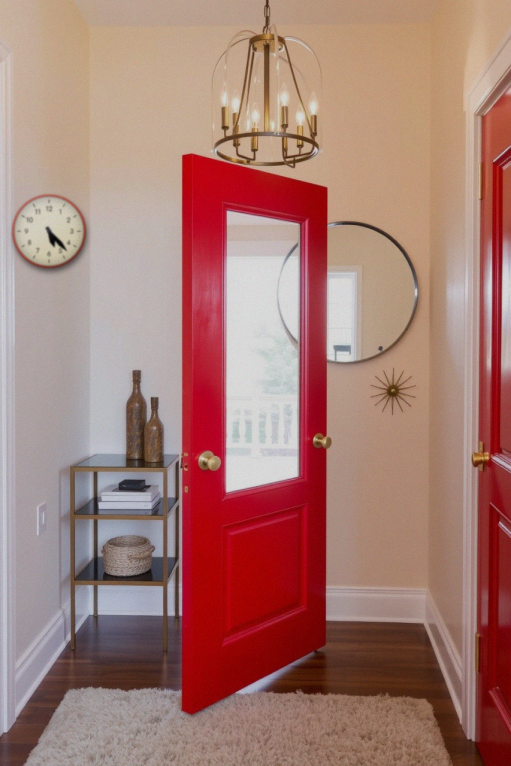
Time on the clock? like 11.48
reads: 5.23
